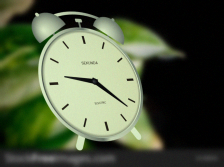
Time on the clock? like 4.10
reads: 9.22
